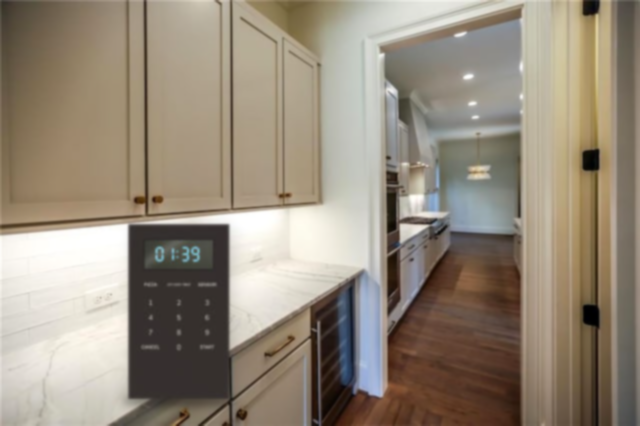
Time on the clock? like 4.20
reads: 1.39
